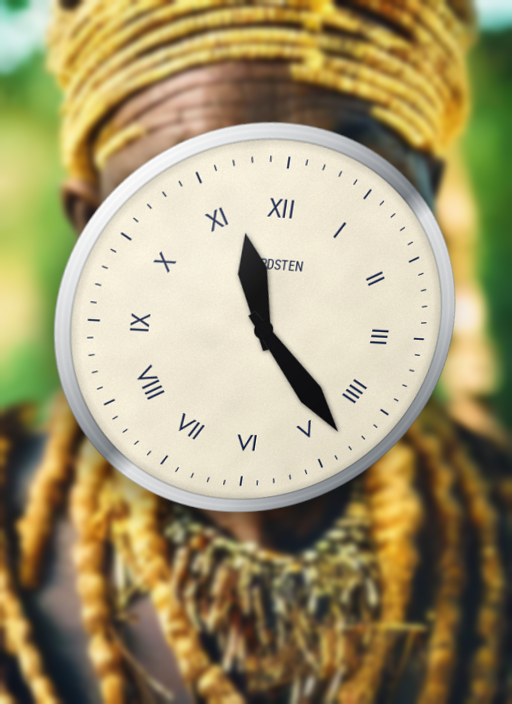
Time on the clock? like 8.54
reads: 11.23
